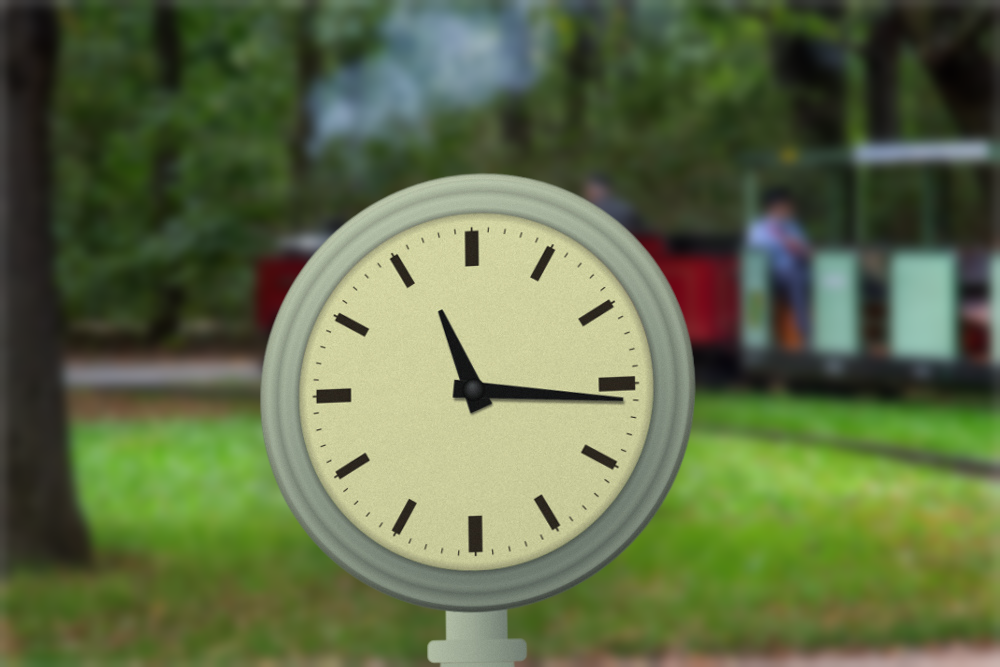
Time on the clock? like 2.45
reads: 11.16
